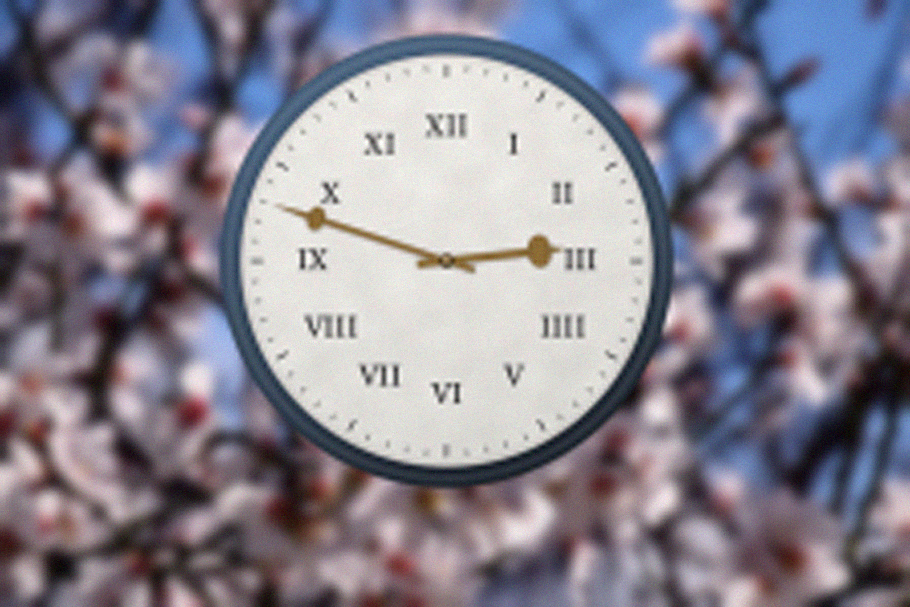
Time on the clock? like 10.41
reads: 2.48
